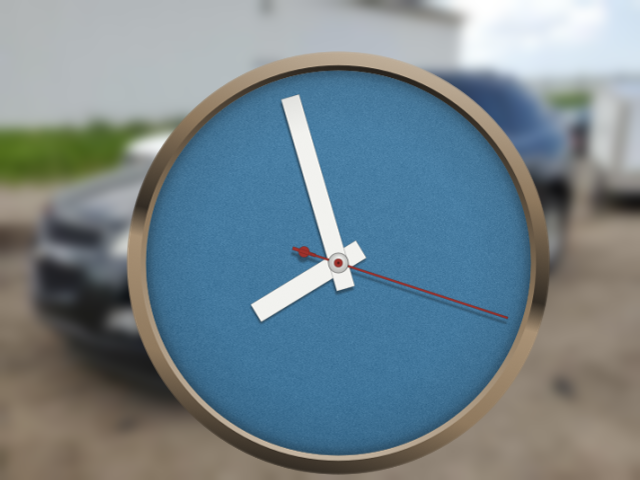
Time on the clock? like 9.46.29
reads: 7.57.18
